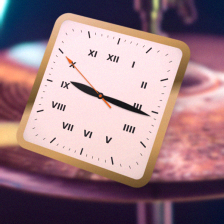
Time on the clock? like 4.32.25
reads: 9.15.50
